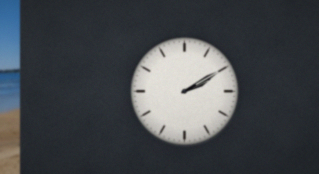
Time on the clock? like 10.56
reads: 2.10
